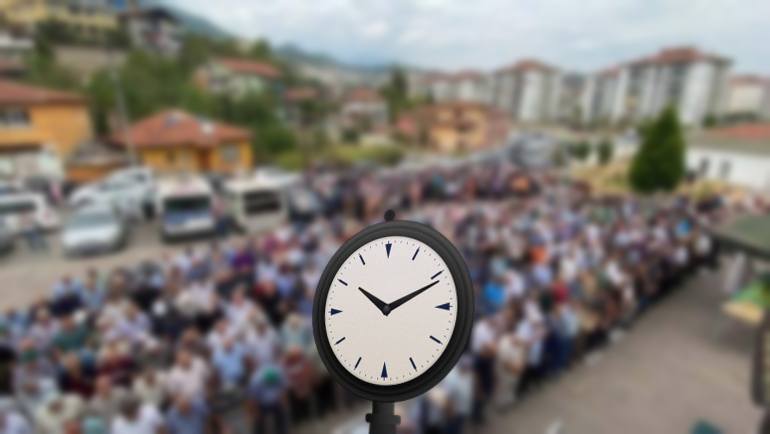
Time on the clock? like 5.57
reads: 10.11
